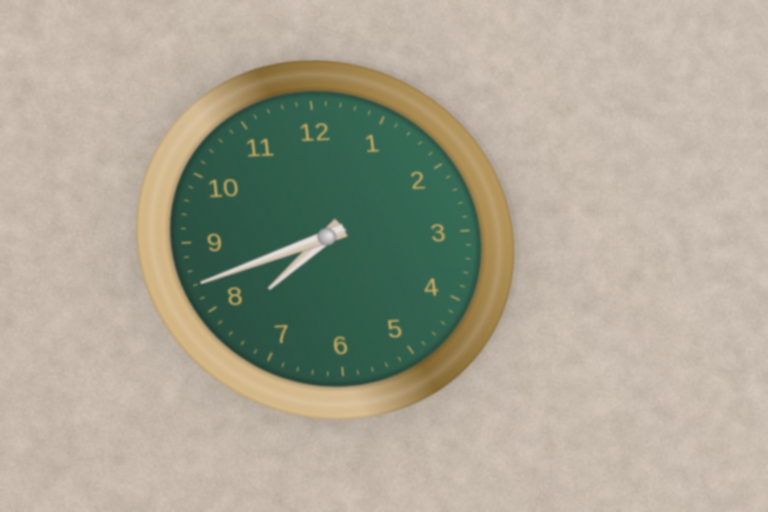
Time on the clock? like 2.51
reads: 7.42
